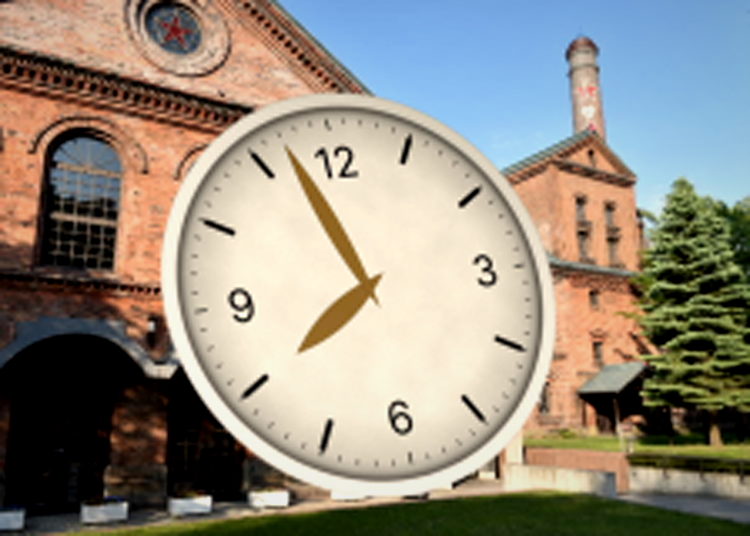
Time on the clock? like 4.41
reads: 7.57
